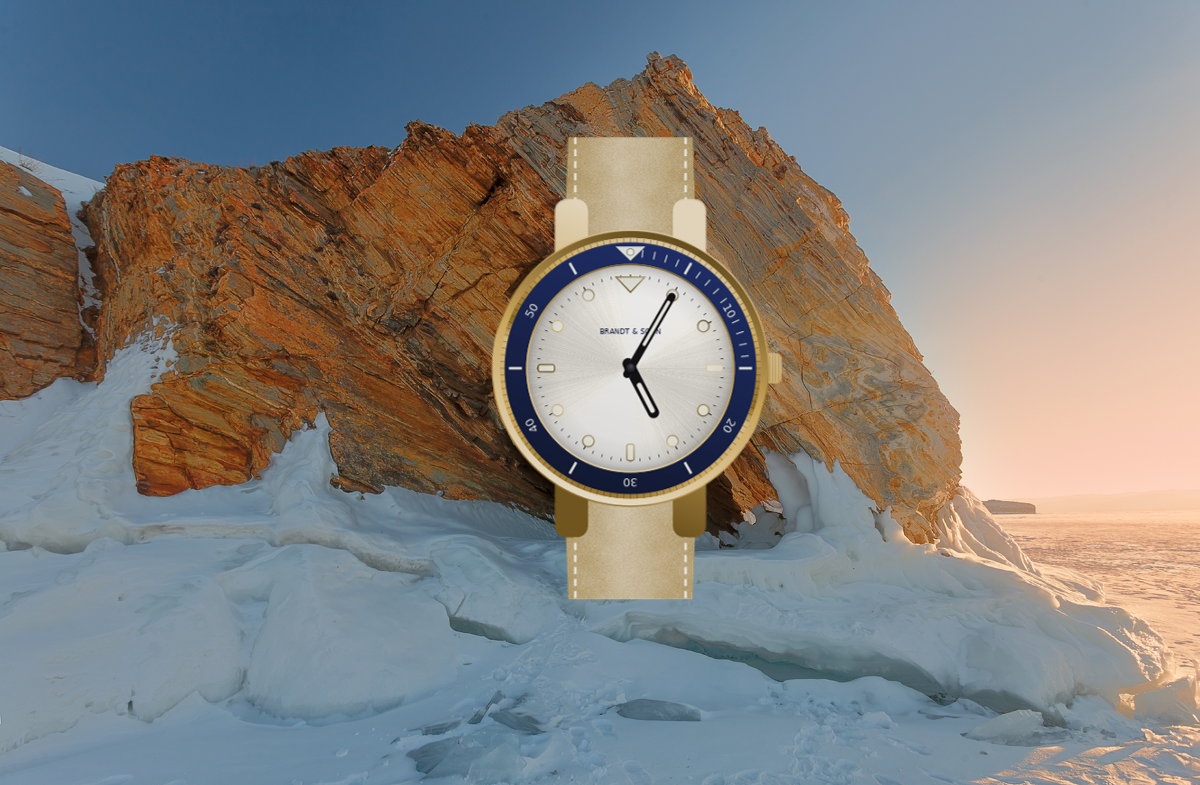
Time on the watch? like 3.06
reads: 5.05
